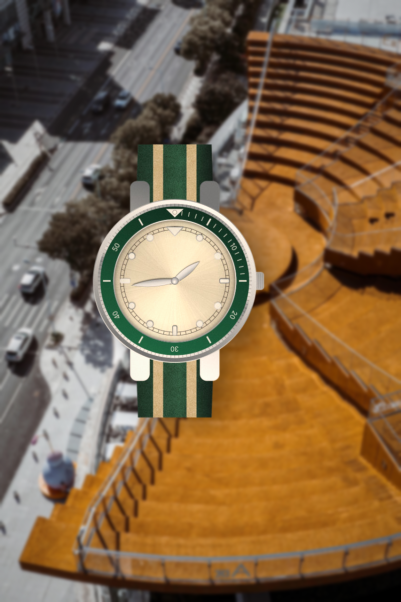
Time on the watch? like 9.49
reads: 1.44
